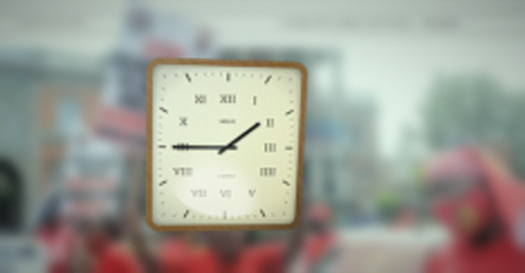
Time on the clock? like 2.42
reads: 1.45
